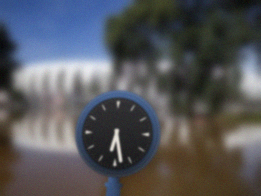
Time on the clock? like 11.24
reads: 6.28
